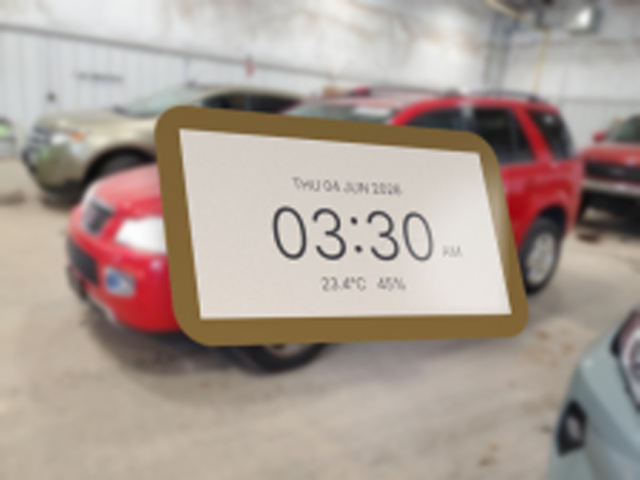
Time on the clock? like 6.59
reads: 3.30
